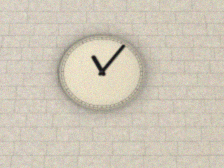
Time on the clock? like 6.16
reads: 11.06
